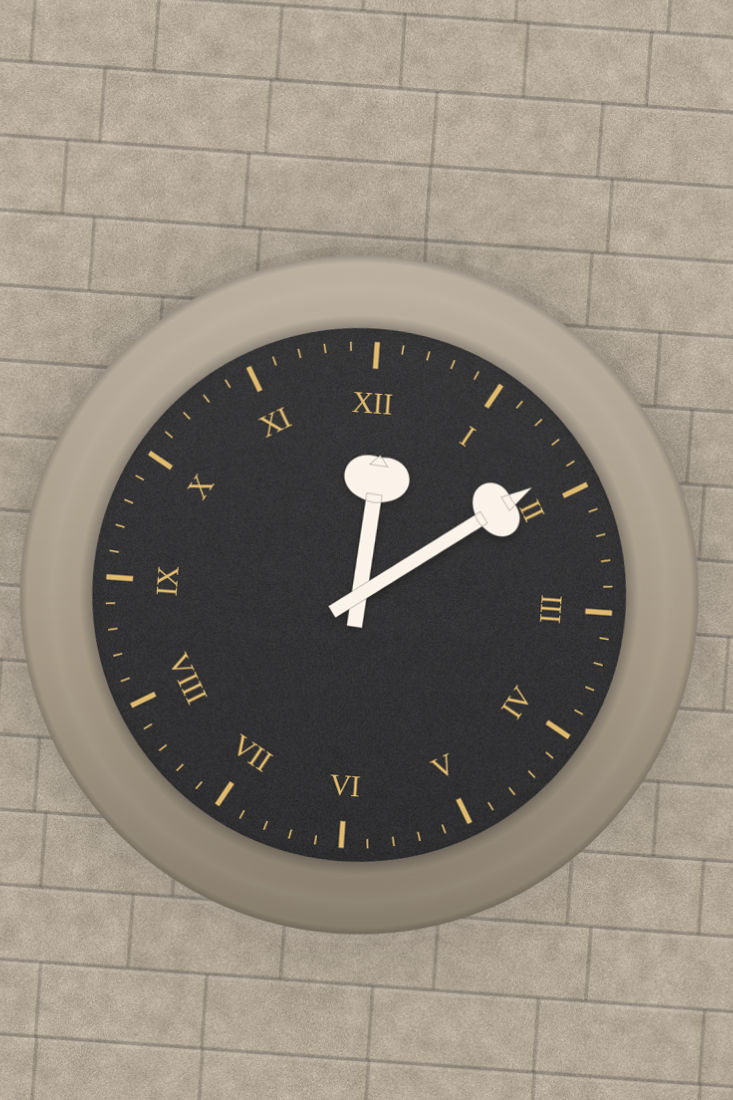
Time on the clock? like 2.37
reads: 12.09
